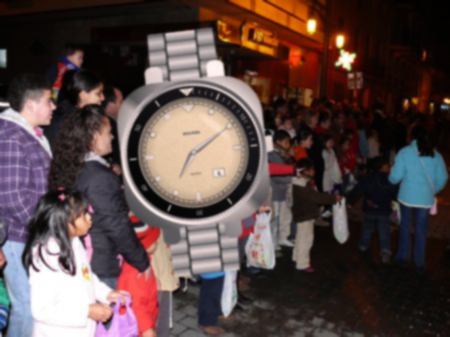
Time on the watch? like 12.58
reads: 7.10
